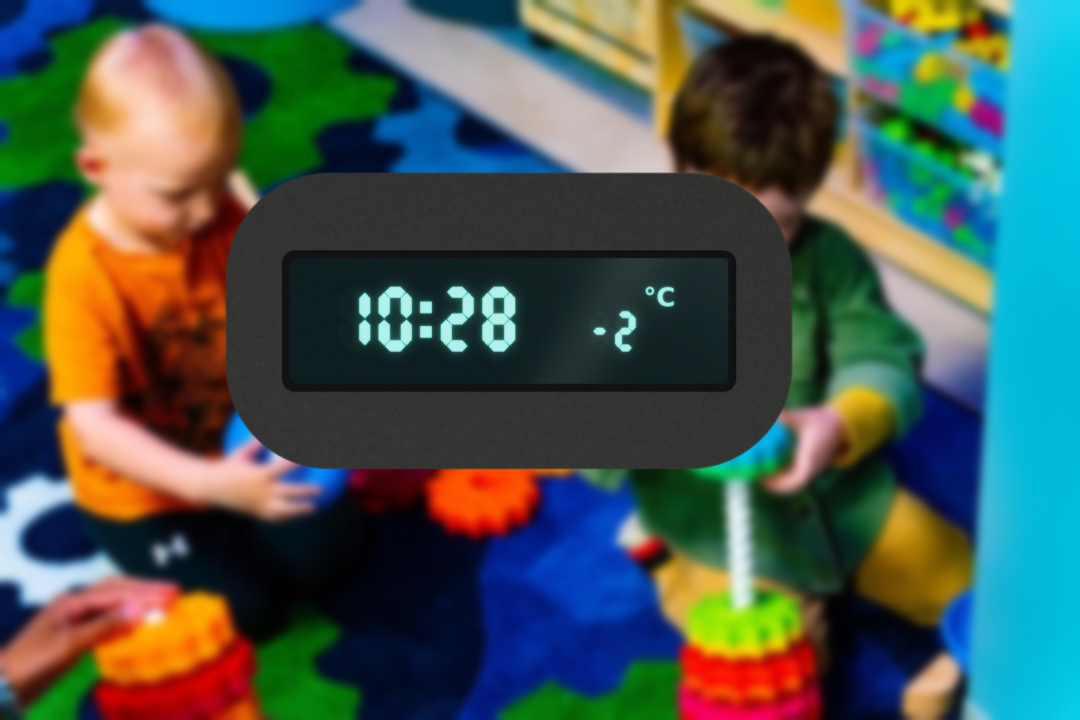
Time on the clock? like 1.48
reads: 10.28
